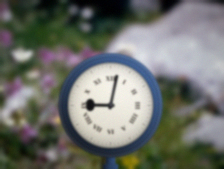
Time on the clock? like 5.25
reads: 9.02
